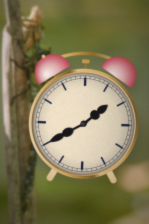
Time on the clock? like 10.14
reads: 1.40
